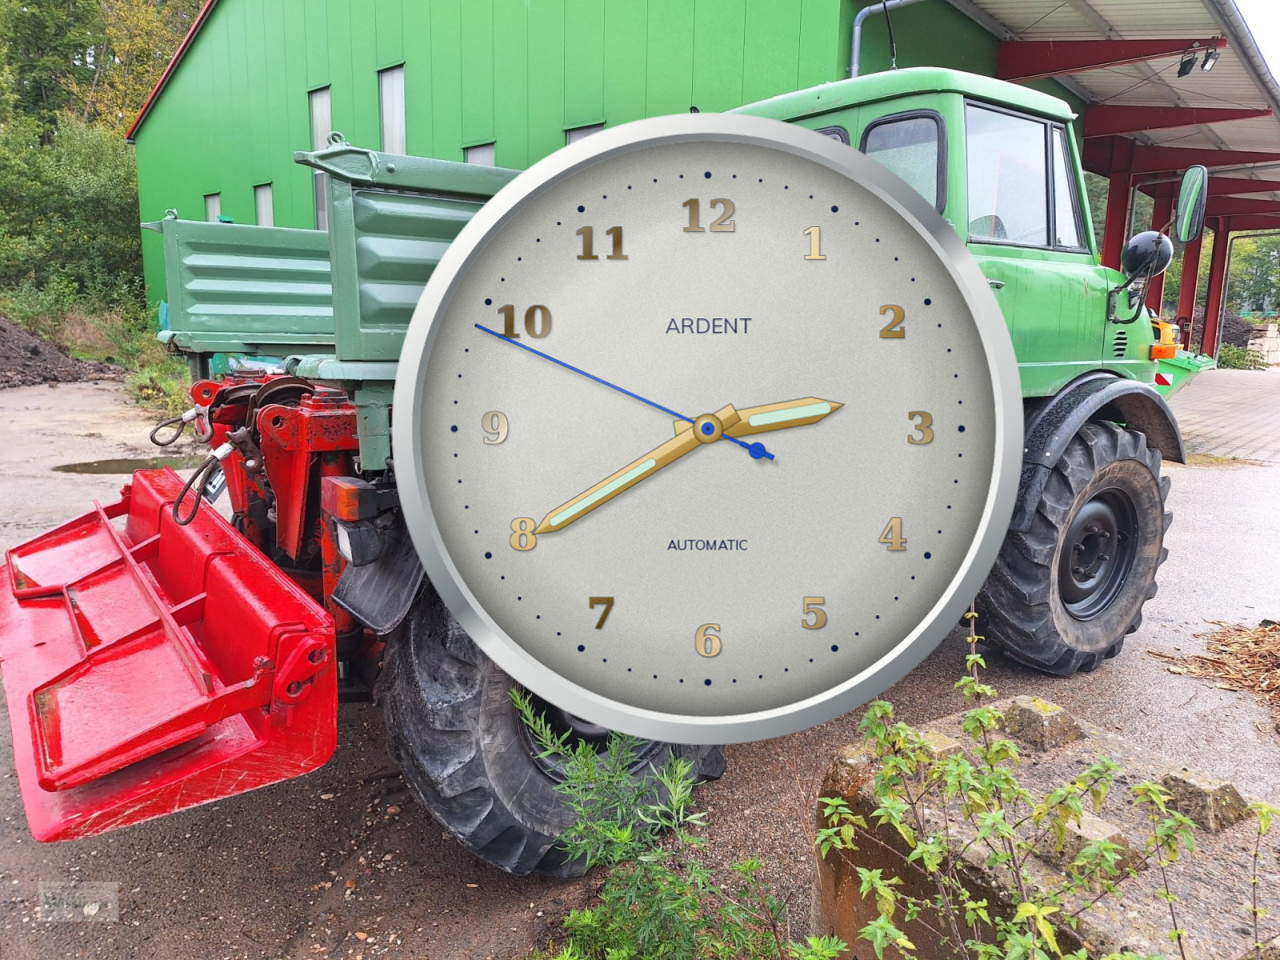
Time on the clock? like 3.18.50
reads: 2.39.49
